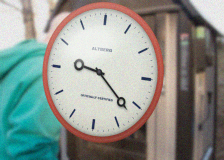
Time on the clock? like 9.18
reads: 9.22
